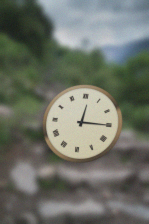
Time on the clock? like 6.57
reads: 12.15
